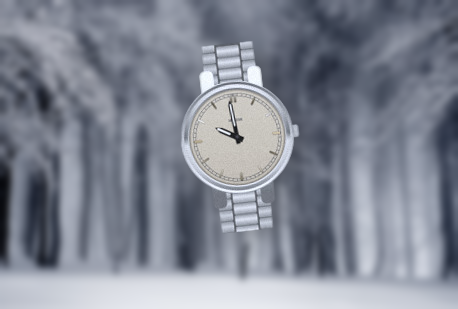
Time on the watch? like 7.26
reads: 9.59
